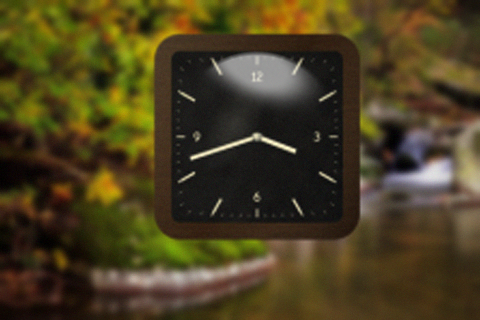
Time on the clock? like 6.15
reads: 3.42
